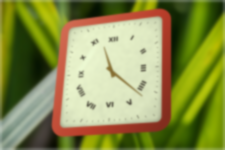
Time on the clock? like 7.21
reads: 11.22
